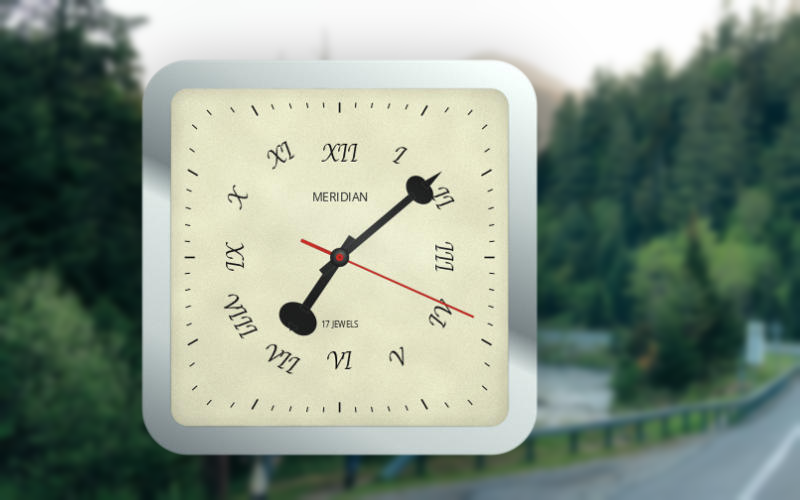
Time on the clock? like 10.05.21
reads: 7.08.19
